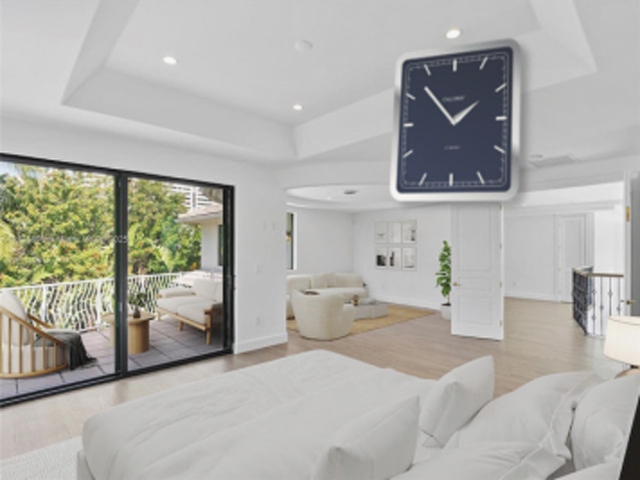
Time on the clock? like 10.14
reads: 1.53
